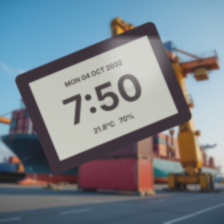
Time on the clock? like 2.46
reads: 7.50
